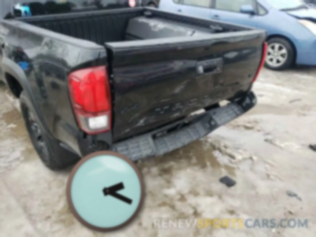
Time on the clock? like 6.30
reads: 2.19
